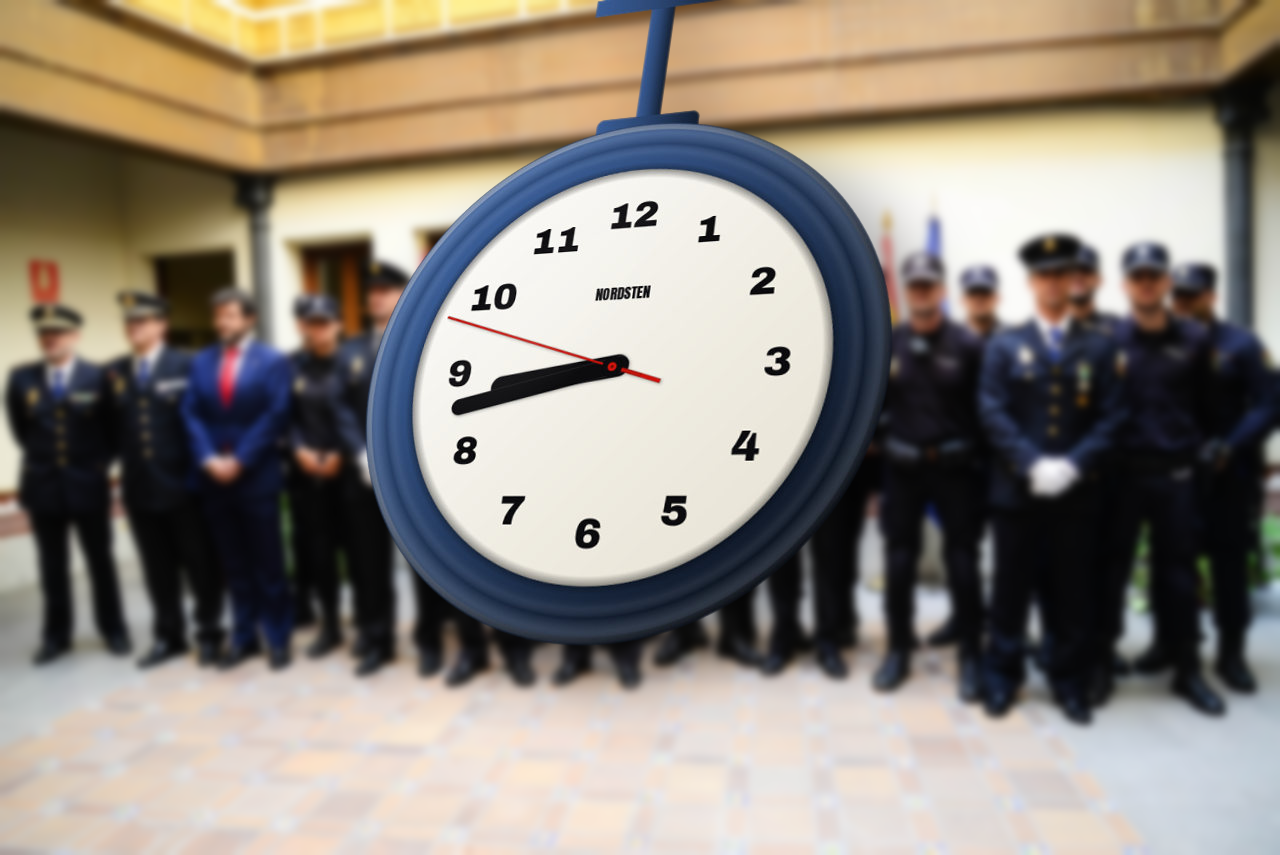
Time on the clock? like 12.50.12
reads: 8.42.48
